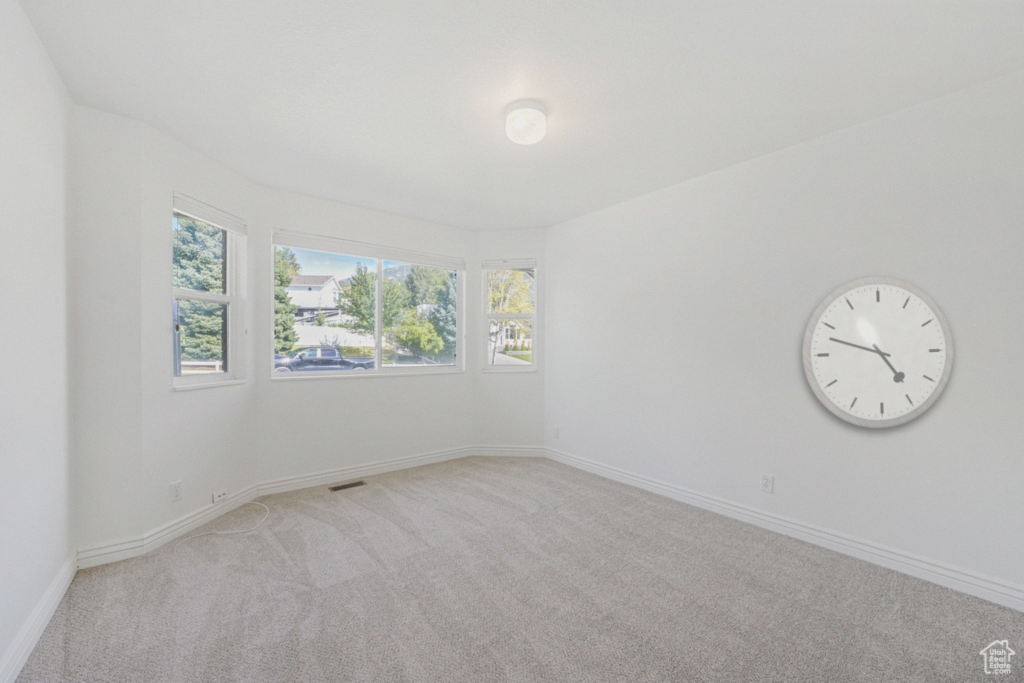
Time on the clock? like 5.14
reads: 4.48
